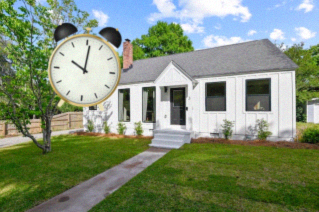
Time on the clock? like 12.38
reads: 10.01
